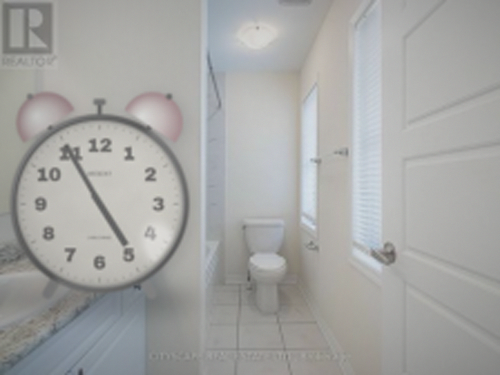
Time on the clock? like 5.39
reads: 4.55
